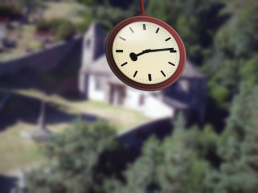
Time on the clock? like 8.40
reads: 8.14
